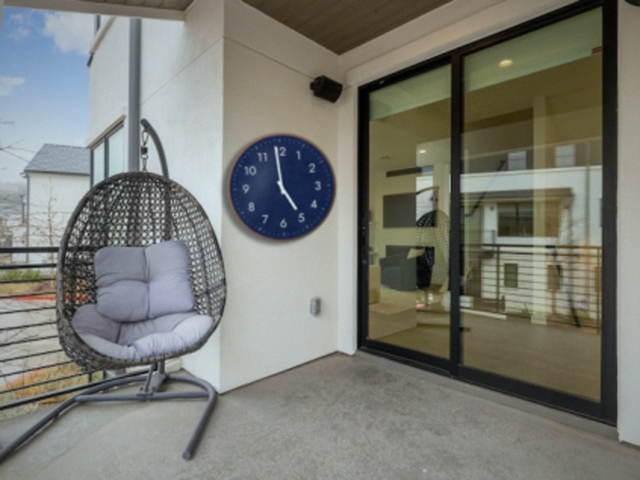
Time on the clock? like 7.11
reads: 4.59
